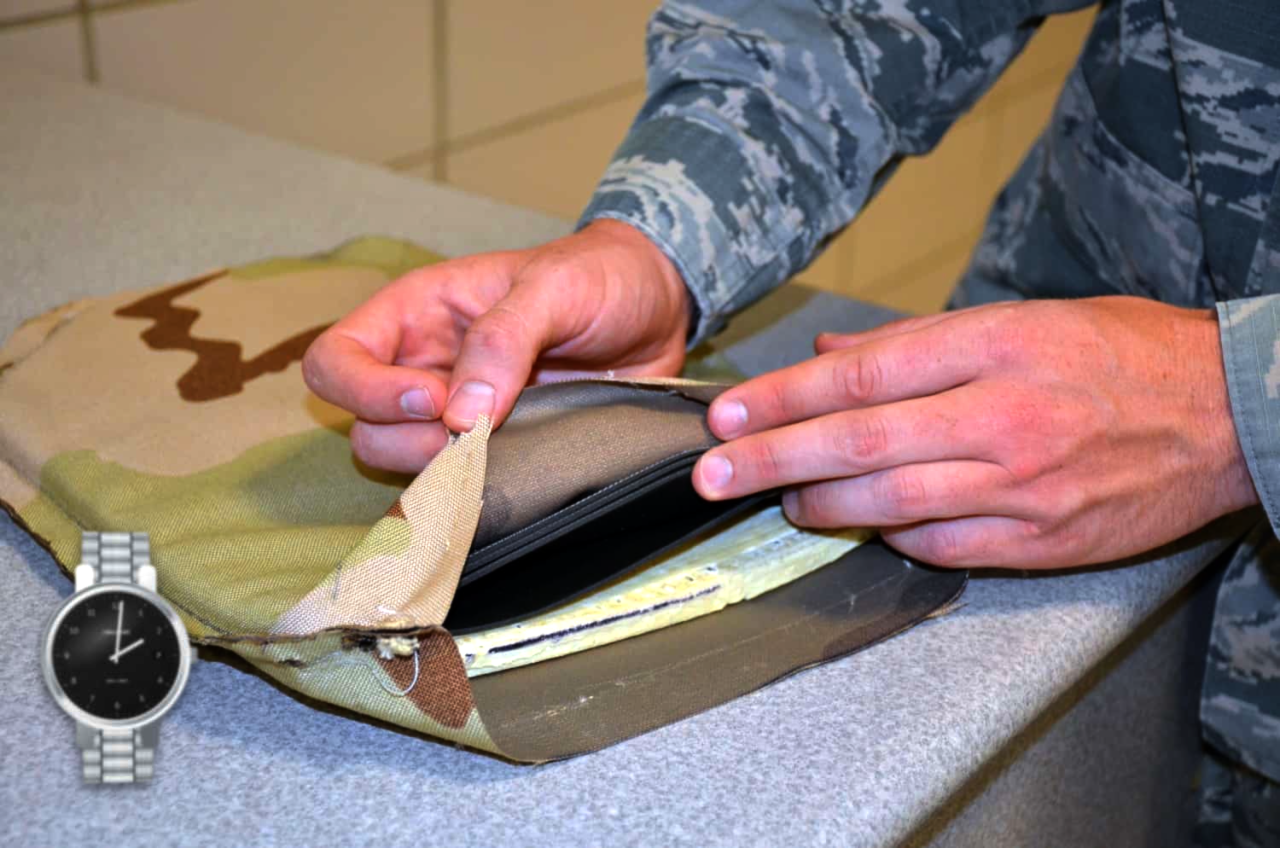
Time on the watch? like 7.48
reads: 2.01
